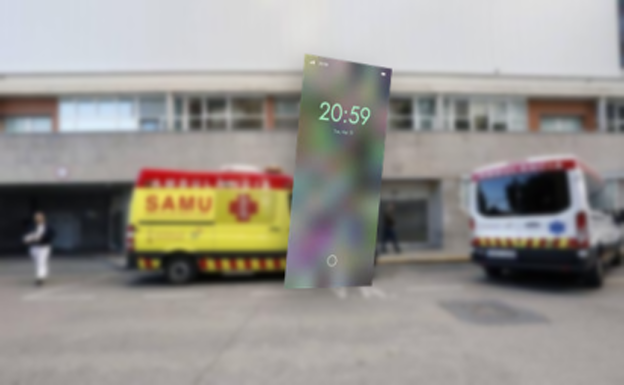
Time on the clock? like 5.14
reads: 20.59
